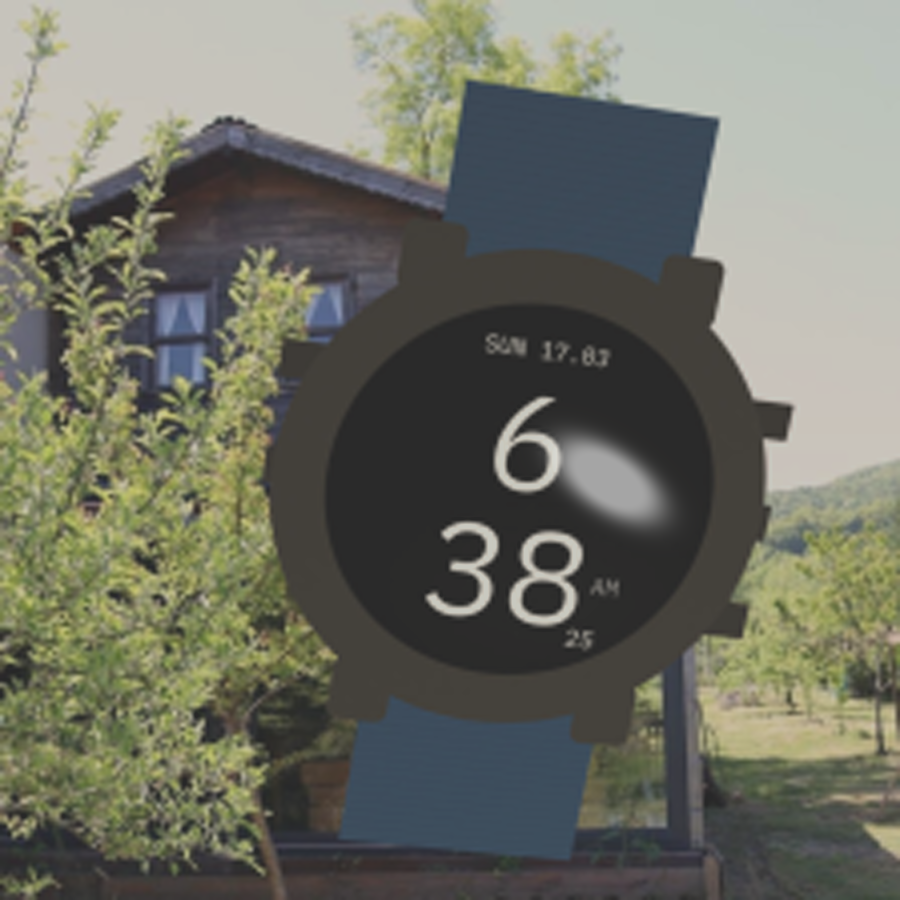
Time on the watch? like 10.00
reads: 6.38
